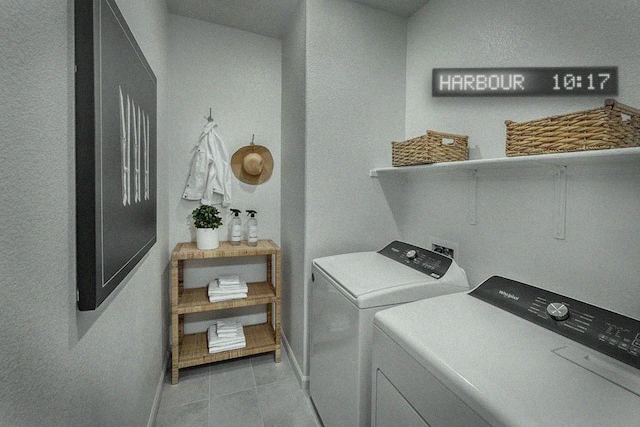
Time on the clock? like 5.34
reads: 10.17
